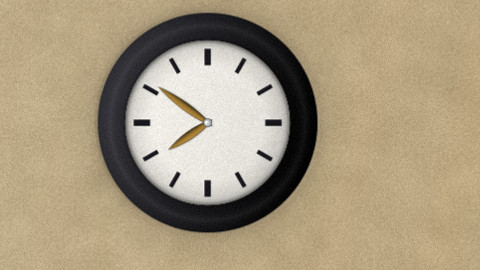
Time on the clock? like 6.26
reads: 7.51
